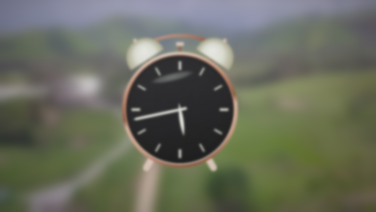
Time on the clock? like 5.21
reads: 5.43
